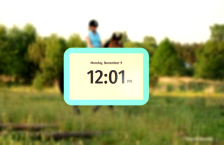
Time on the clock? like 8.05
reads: 12.01
